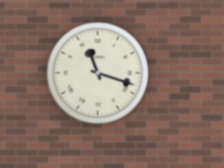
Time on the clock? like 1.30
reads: 11.18
